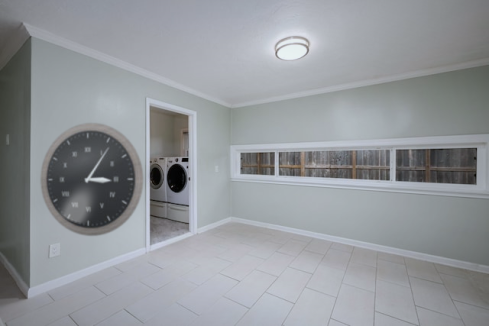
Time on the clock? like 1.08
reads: 3.06
